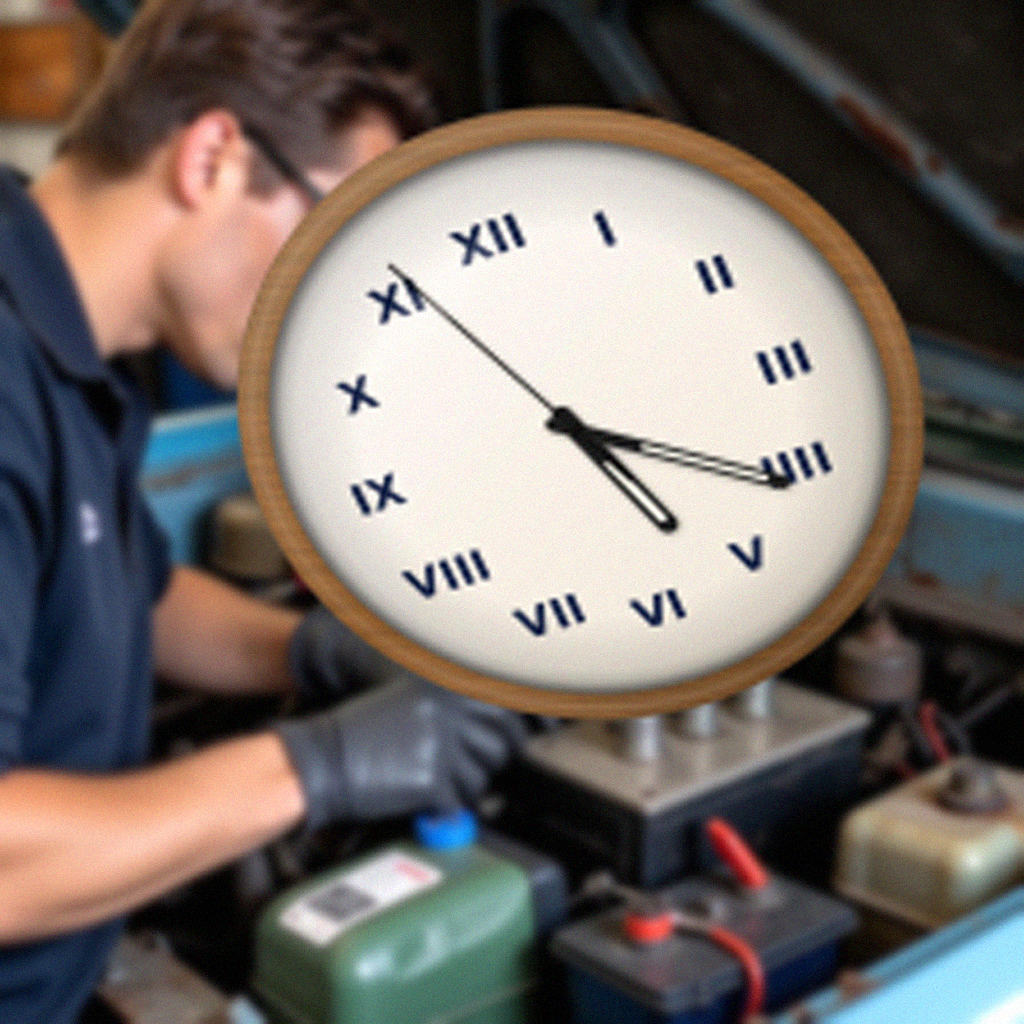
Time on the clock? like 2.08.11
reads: 5.20.56
